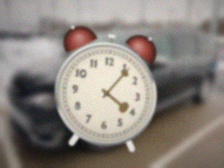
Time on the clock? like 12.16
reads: 4.06
